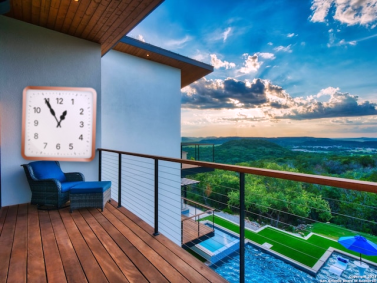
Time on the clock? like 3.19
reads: 12.55
